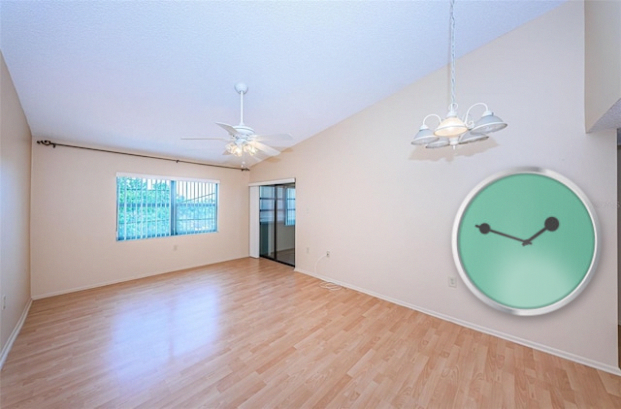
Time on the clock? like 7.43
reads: 1.48
